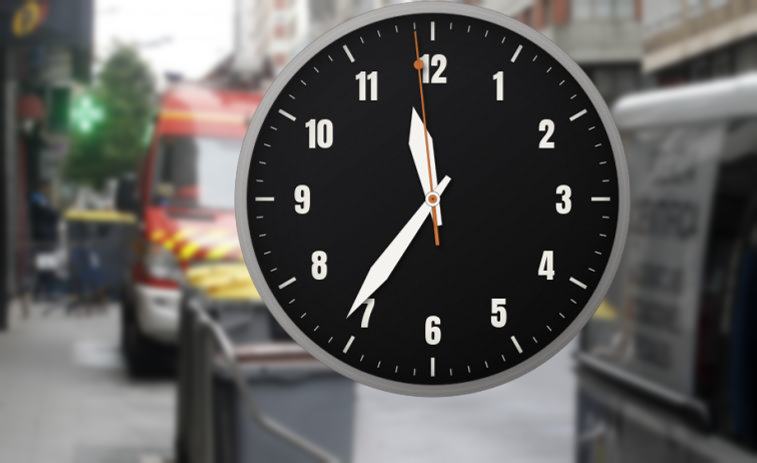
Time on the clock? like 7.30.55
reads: 11.35.59
